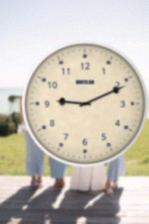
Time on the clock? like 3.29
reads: 9.11
